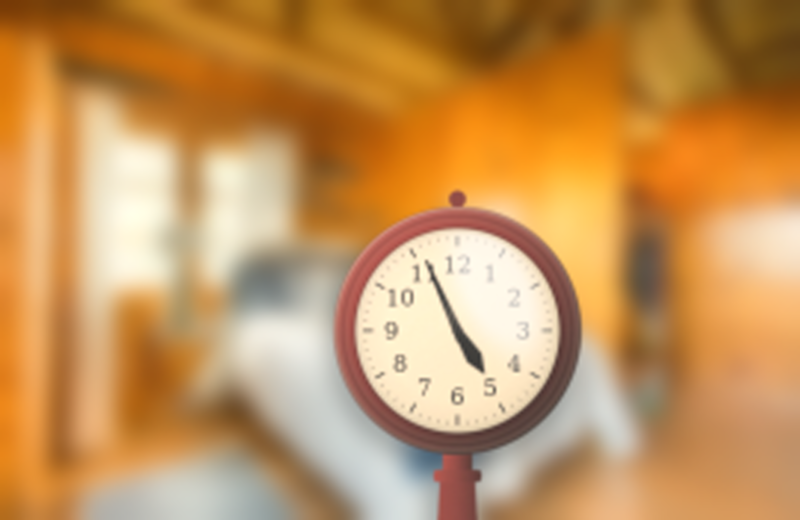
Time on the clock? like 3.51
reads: 4.56
